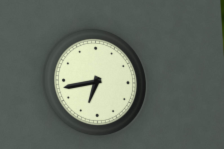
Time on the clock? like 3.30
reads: 6.43
